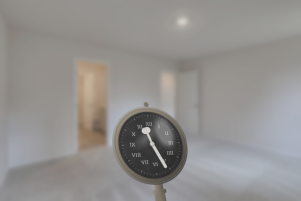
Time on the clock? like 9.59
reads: 11.26
